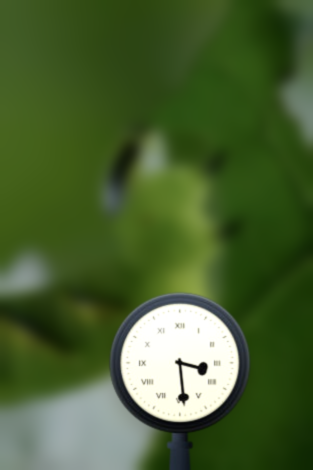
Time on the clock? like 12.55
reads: 3.29
